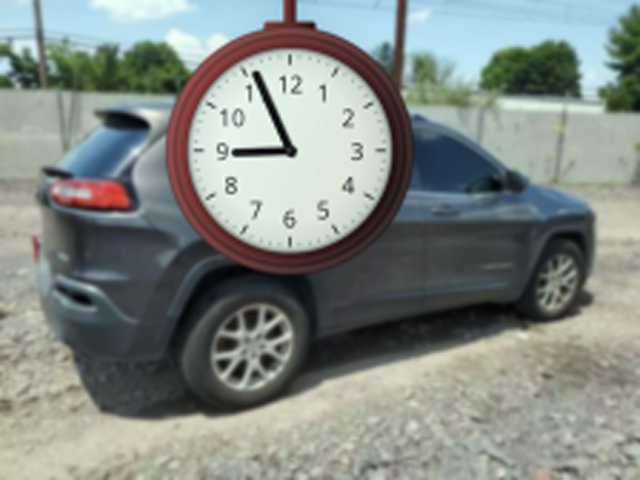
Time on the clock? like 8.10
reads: 8.56
